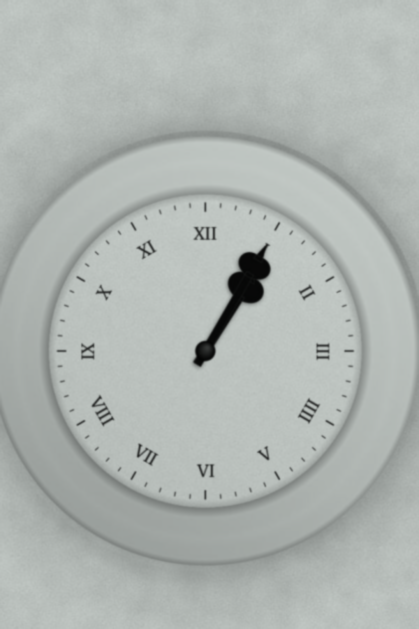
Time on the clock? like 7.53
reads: 1.05
